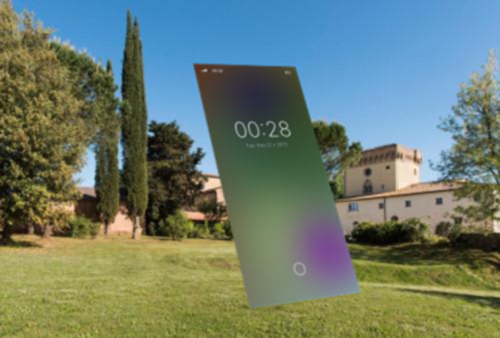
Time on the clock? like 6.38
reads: 0.28
